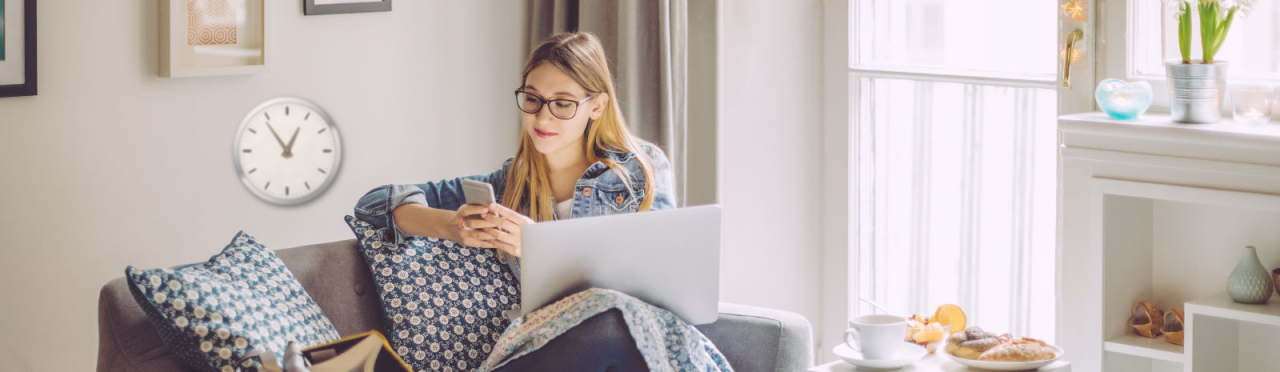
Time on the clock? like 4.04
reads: 12.54
